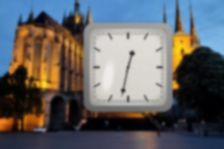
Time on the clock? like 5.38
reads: 12.32
